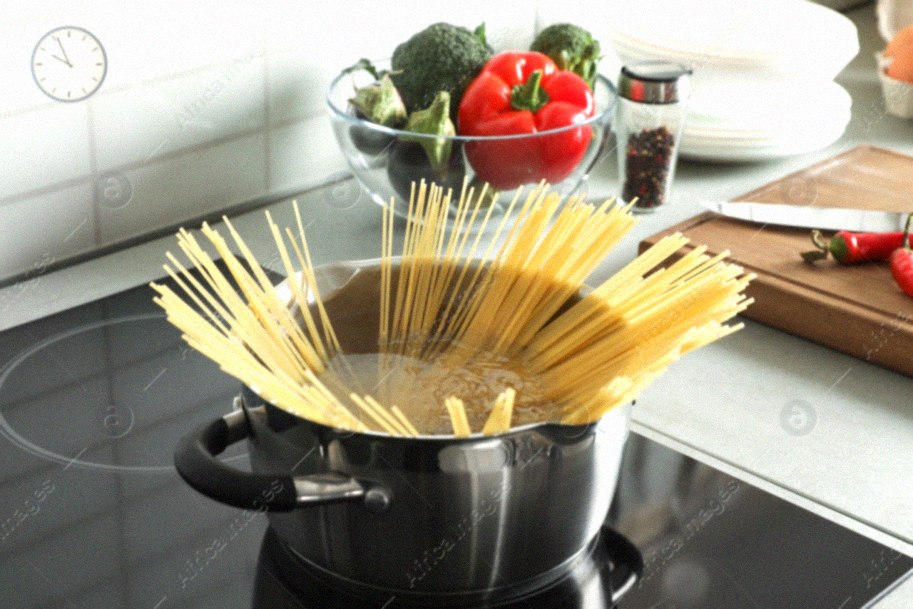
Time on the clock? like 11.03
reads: 9.56
